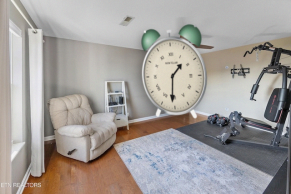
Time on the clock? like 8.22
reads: 1.31
